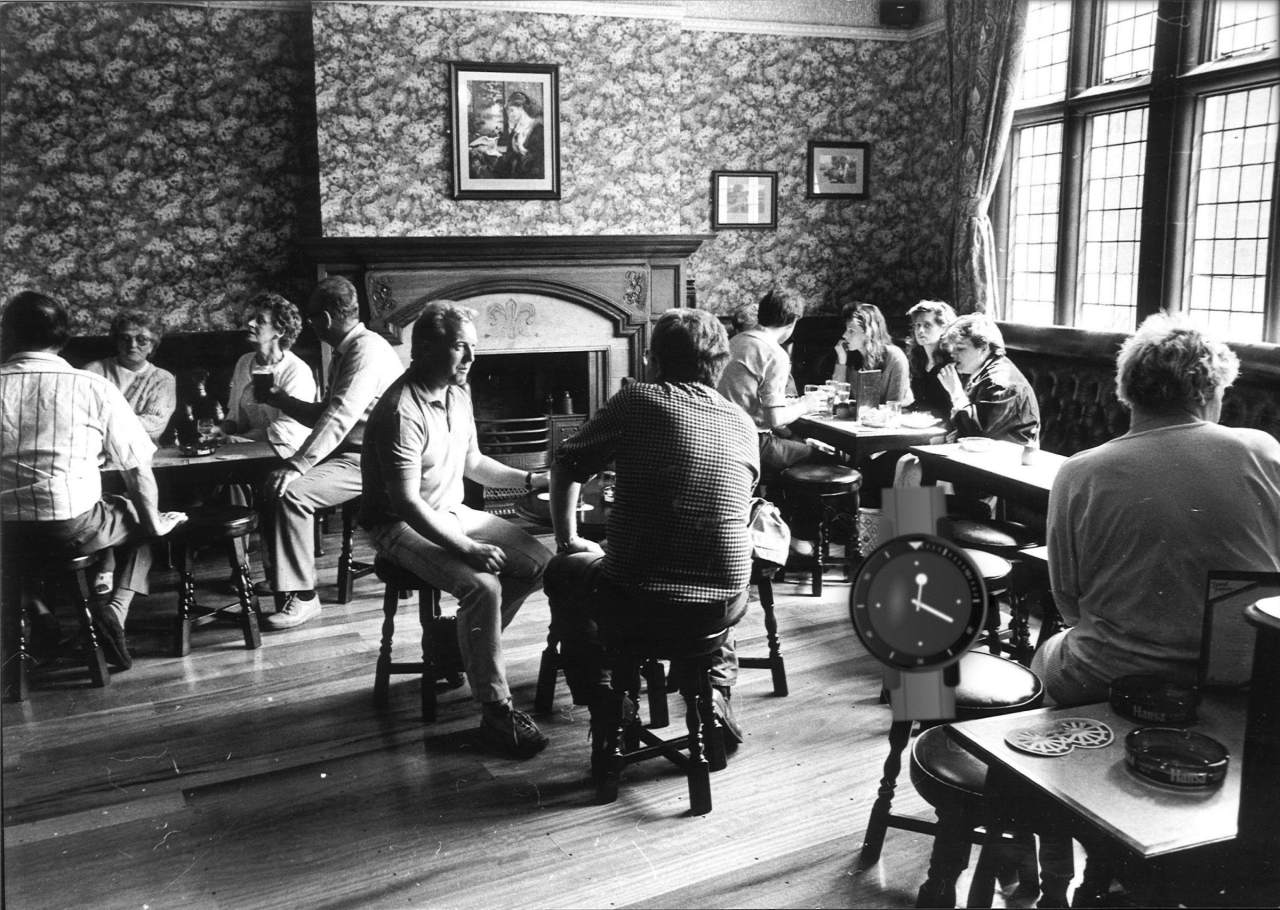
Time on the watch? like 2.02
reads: 12.20
